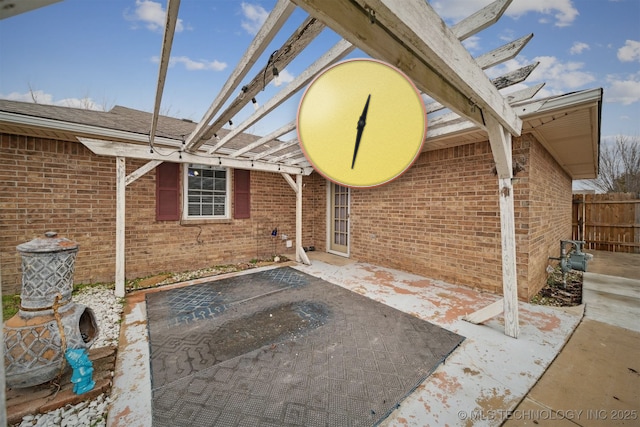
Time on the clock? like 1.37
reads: 12.32
